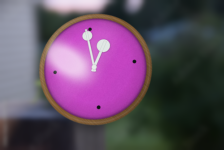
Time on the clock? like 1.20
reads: 12.59
